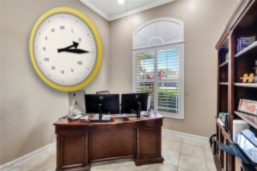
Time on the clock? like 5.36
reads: 2.15
